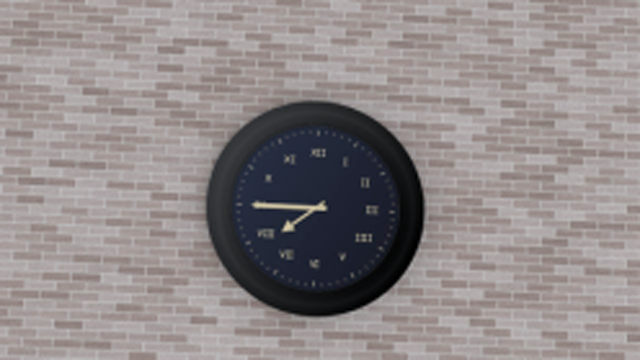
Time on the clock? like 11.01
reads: 7.45
